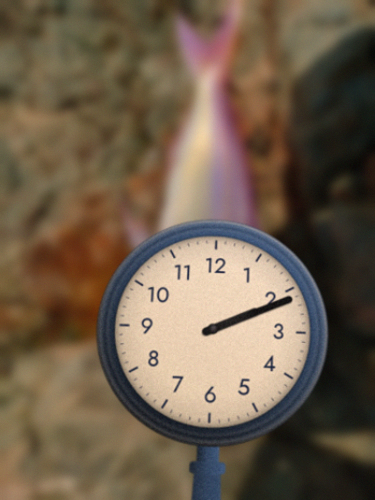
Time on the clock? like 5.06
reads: 2.11
